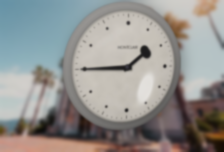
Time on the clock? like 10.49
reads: 1.45
